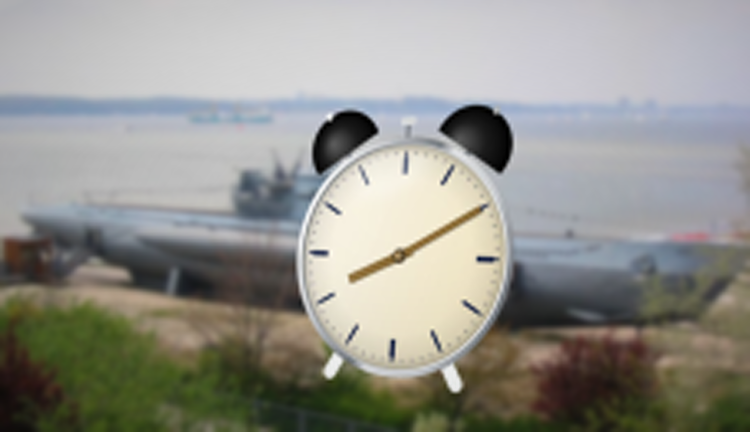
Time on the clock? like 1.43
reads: 8.10
